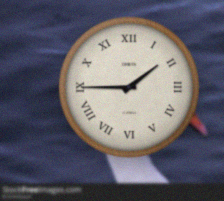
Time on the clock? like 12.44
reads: 1.45
